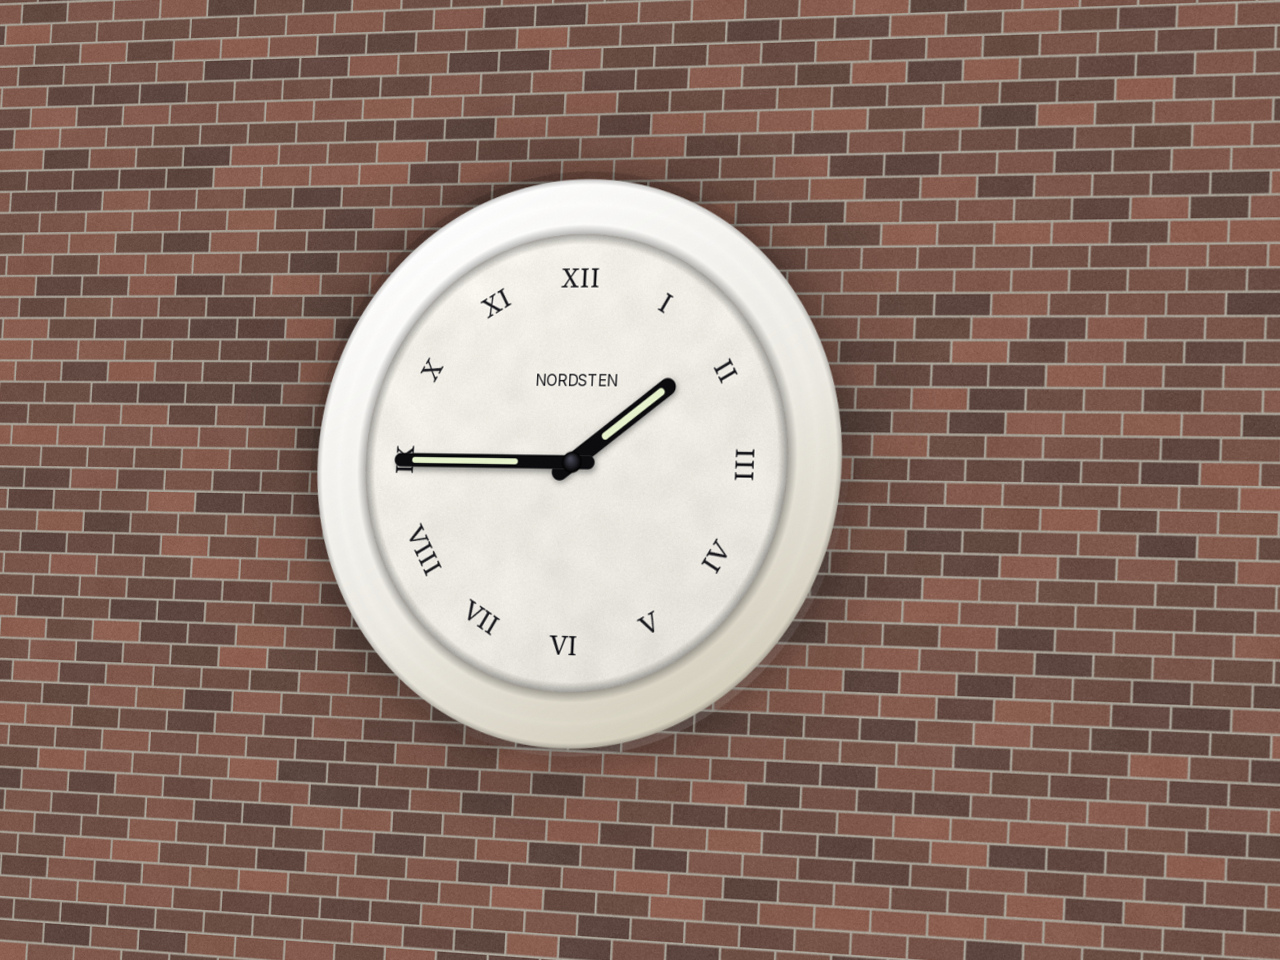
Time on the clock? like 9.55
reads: 1.45
